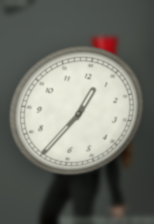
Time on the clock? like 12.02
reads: 12.35
